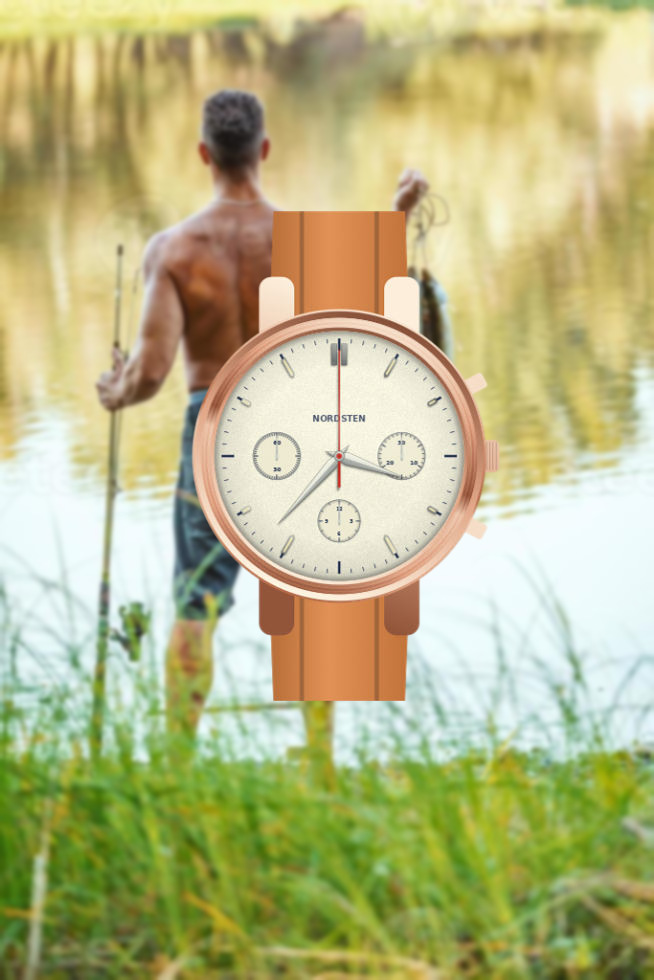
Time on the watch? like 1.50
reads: 3.37
